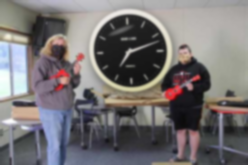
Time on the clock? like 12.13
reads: 7.12
